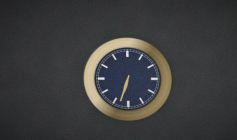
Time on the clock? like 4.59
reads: 6.33
